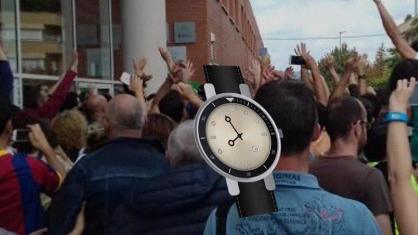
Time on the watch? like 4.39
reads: 7.56
